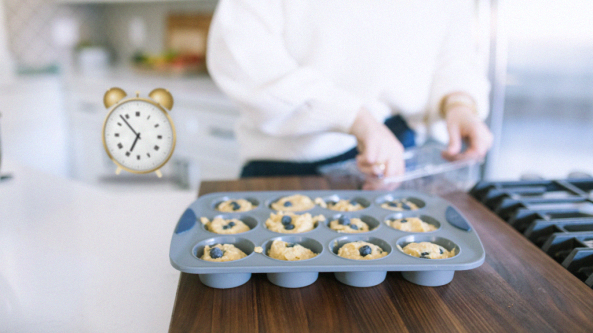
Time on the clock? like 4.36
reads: 6.53
